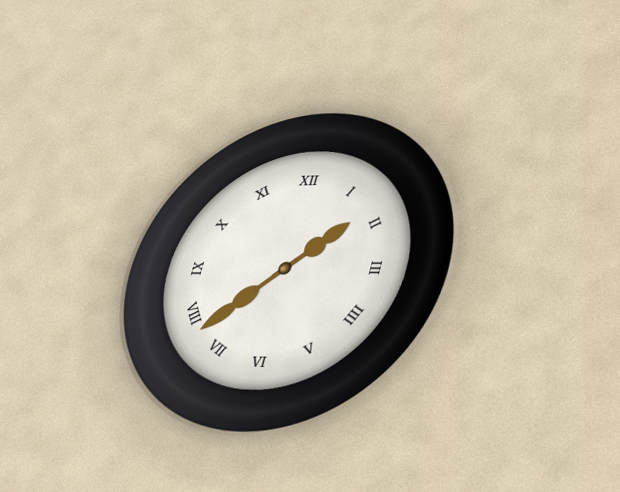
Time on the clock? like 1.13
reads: 1.38
